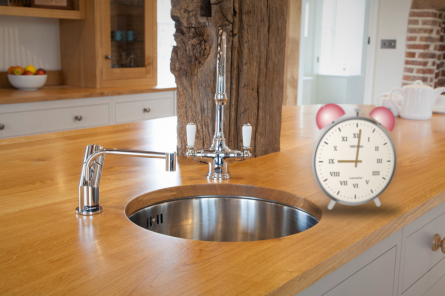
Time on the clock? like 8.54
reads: 9.01
